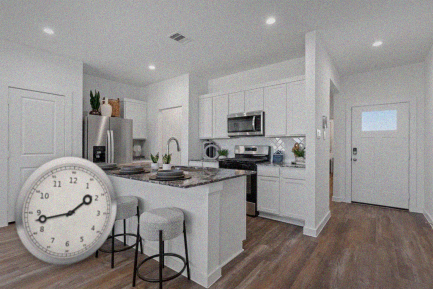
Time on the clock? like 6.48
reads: 1.43
